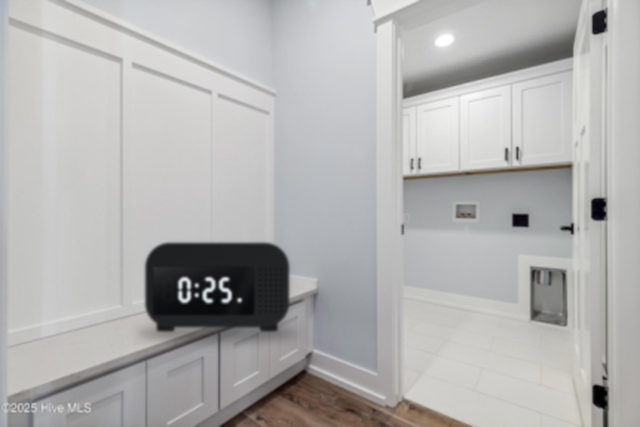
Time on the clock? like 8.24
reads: 0.25
